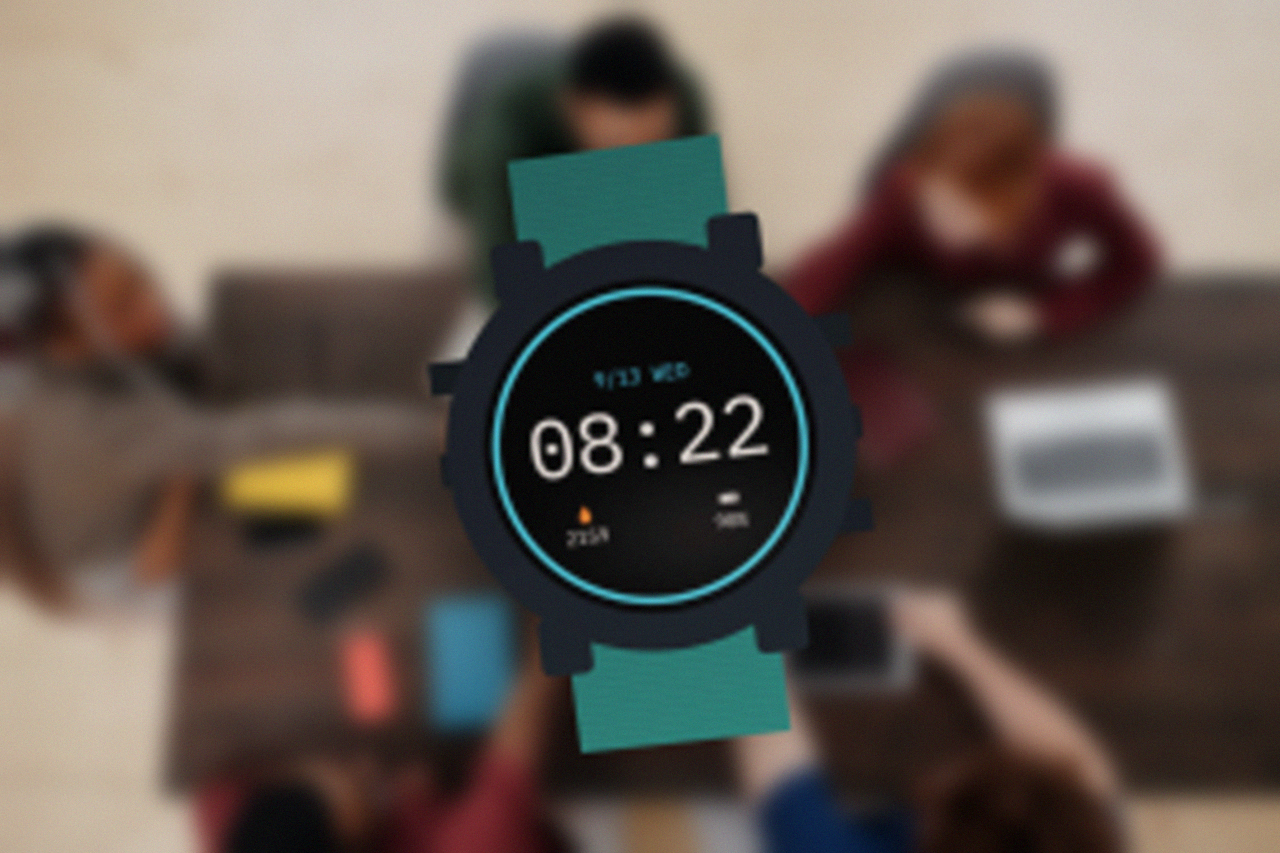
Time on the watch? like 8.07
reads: 8.22
